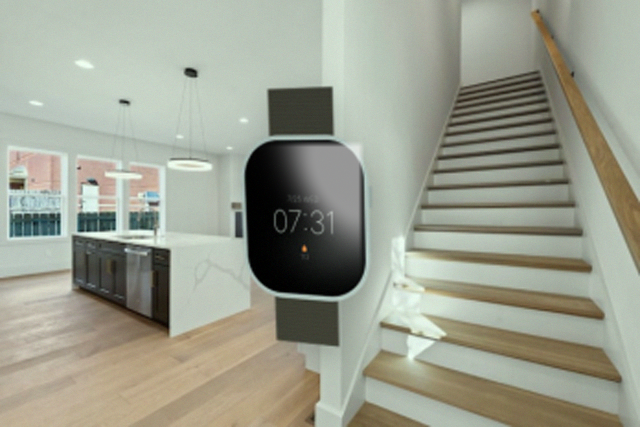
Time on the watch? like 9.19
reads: 7.31
